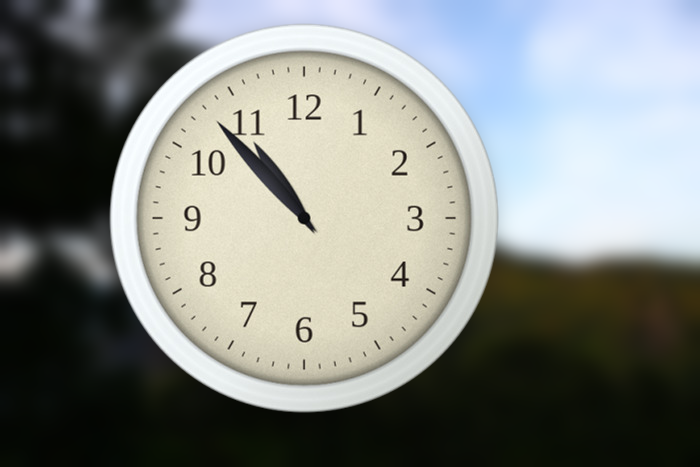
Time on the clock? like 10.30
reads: 10.53
